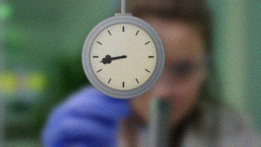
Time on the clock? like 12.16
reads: 8.43
